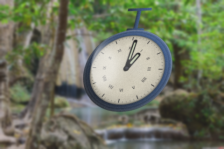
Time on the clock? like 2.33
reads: 1.01
